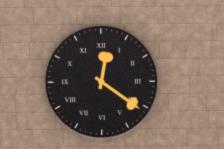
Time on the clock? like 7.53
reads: 12.21
